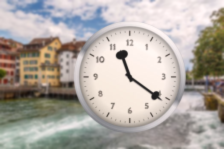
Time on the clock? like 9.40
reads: 11.21
